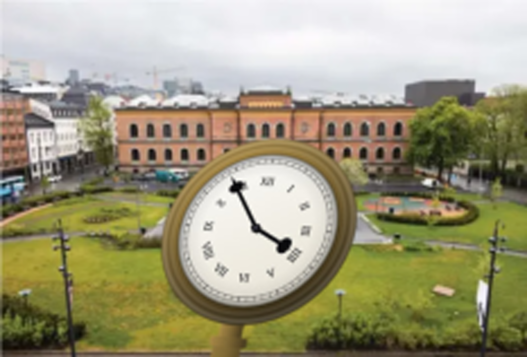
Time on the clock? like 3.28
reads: 3.54
